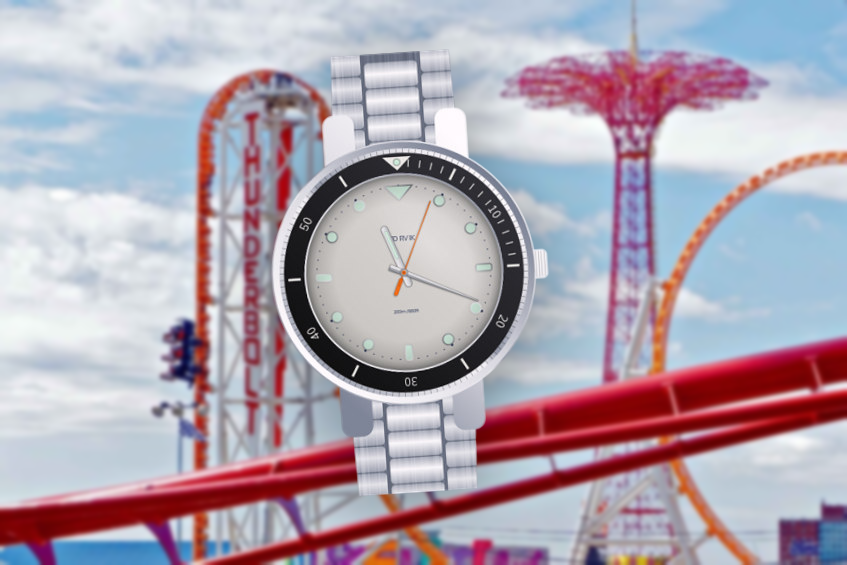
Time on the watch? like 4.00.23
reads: 11.19.04
